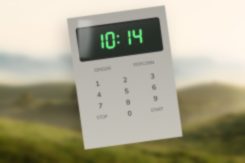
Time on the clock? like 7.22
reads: 10.14
